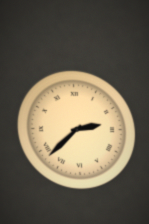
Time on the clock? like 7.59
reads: 2.38
